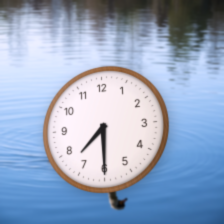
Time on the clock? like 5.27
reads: 7.30
